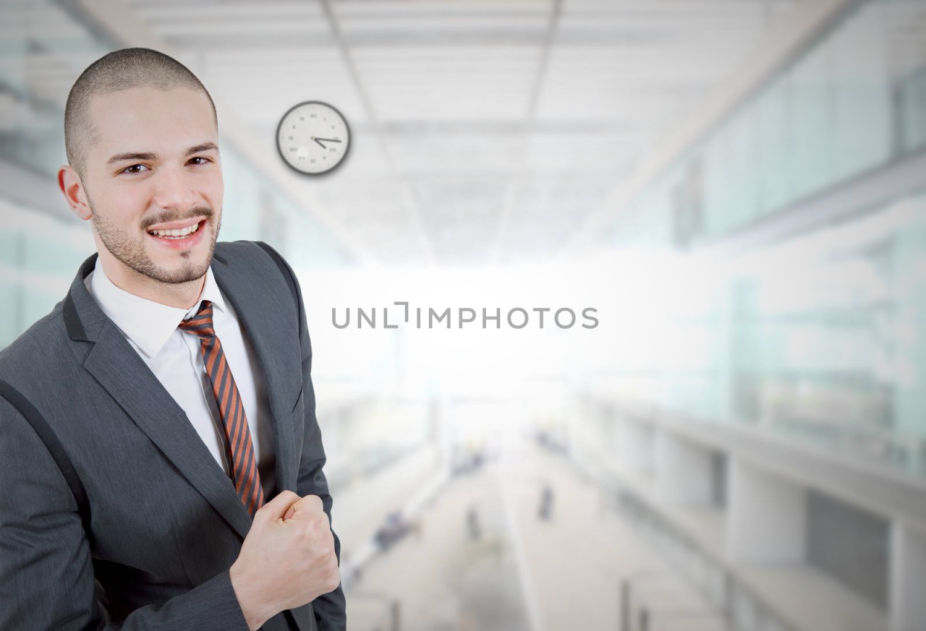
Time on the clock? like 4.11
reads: 4.16
